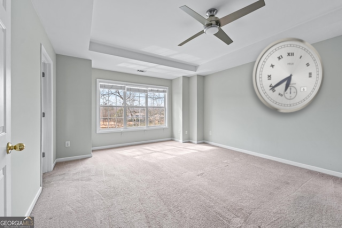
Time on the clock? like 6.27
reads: 6.40
